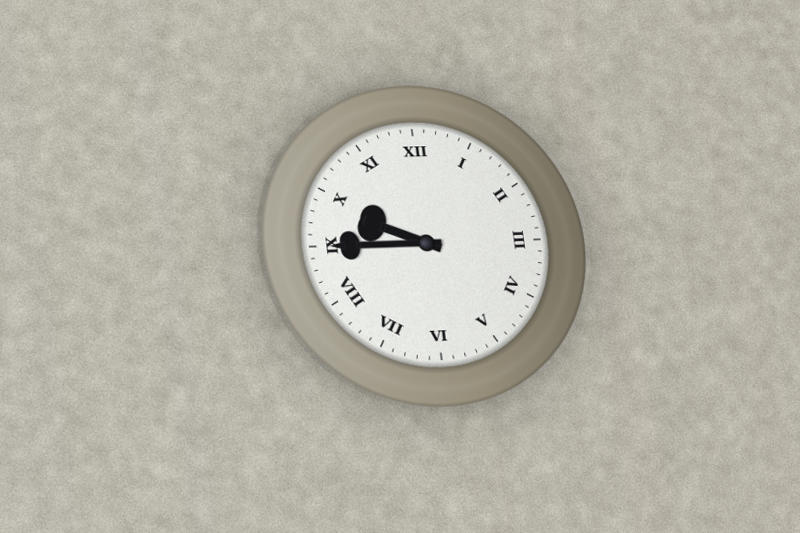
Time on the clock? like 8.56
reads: 9.45
